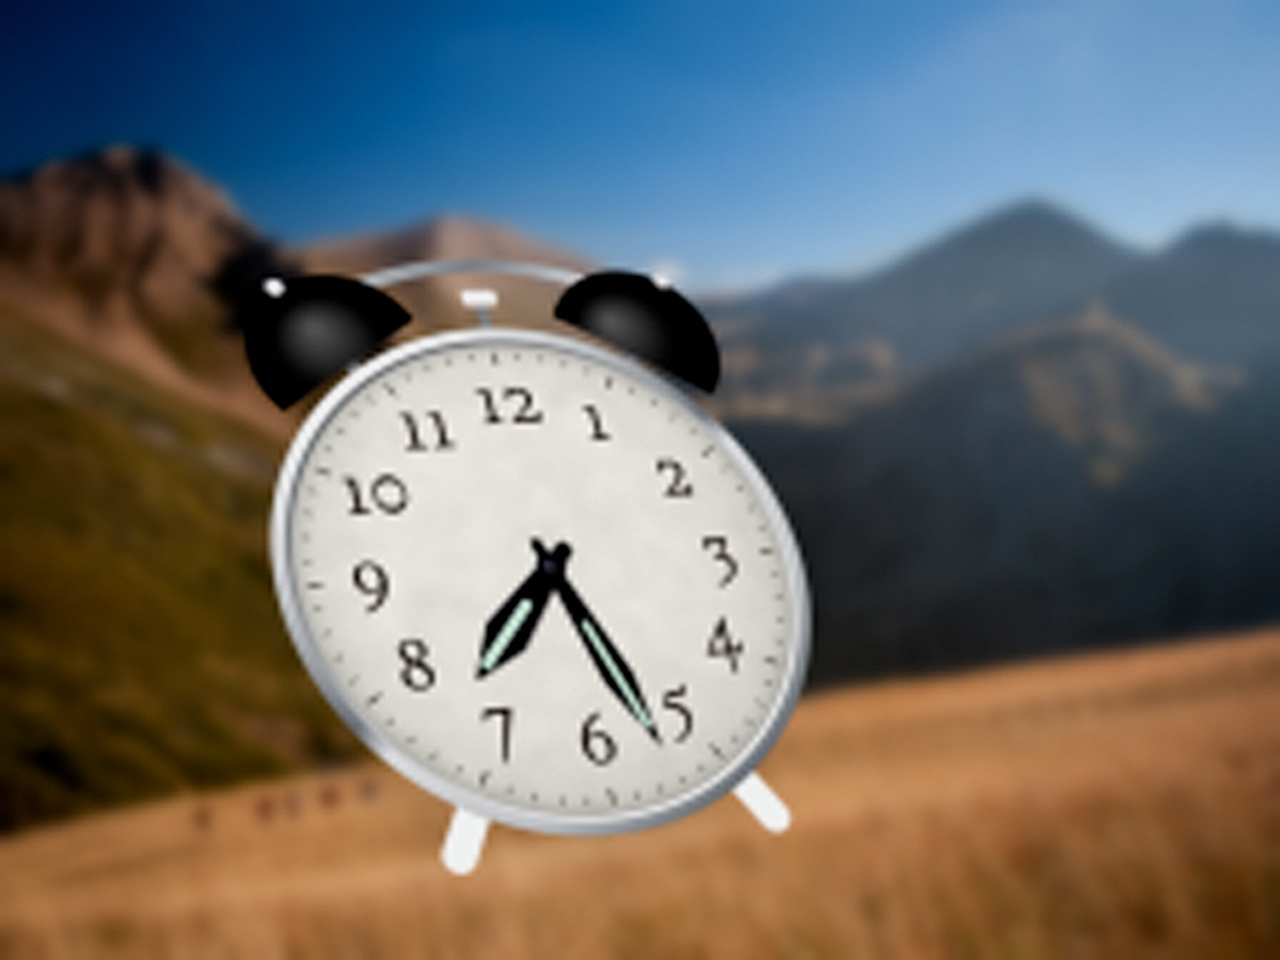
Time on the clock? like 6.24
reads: 7.27
